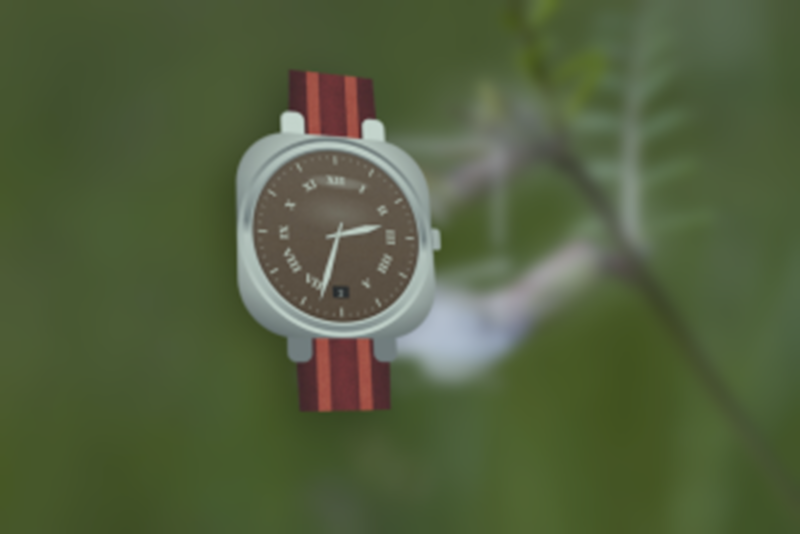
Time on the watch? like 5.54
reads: 2.33
